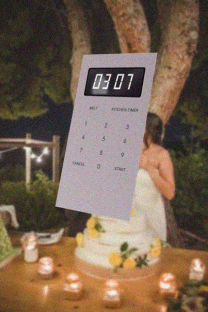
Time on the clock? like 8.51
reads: 3.07
